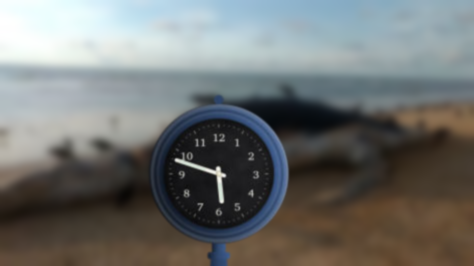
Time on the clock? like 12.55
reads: 5.48
